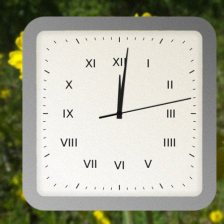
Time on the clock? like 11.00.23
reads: 12.01.13
